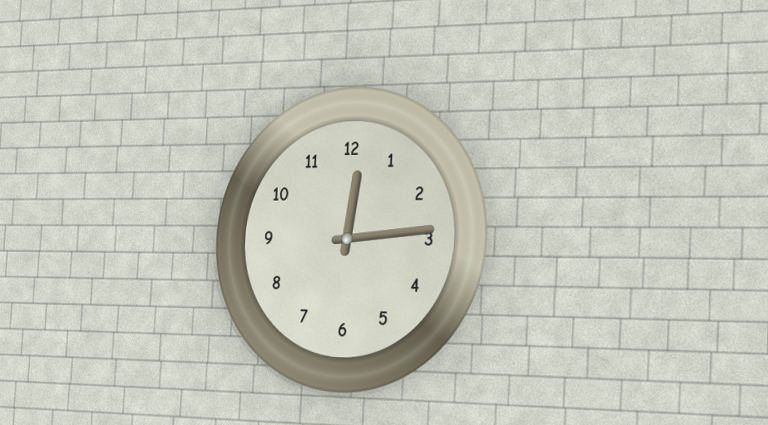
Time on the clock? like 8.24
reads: 12.14
